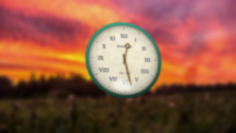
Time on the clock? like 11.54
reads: 12.28
